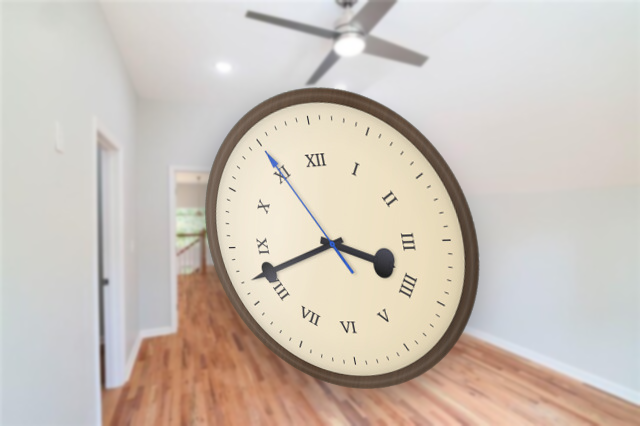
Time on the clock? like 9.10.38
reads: 3.41.55
